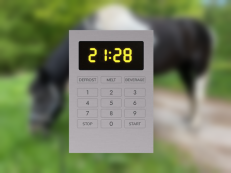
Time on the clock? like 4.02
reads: 21.28
